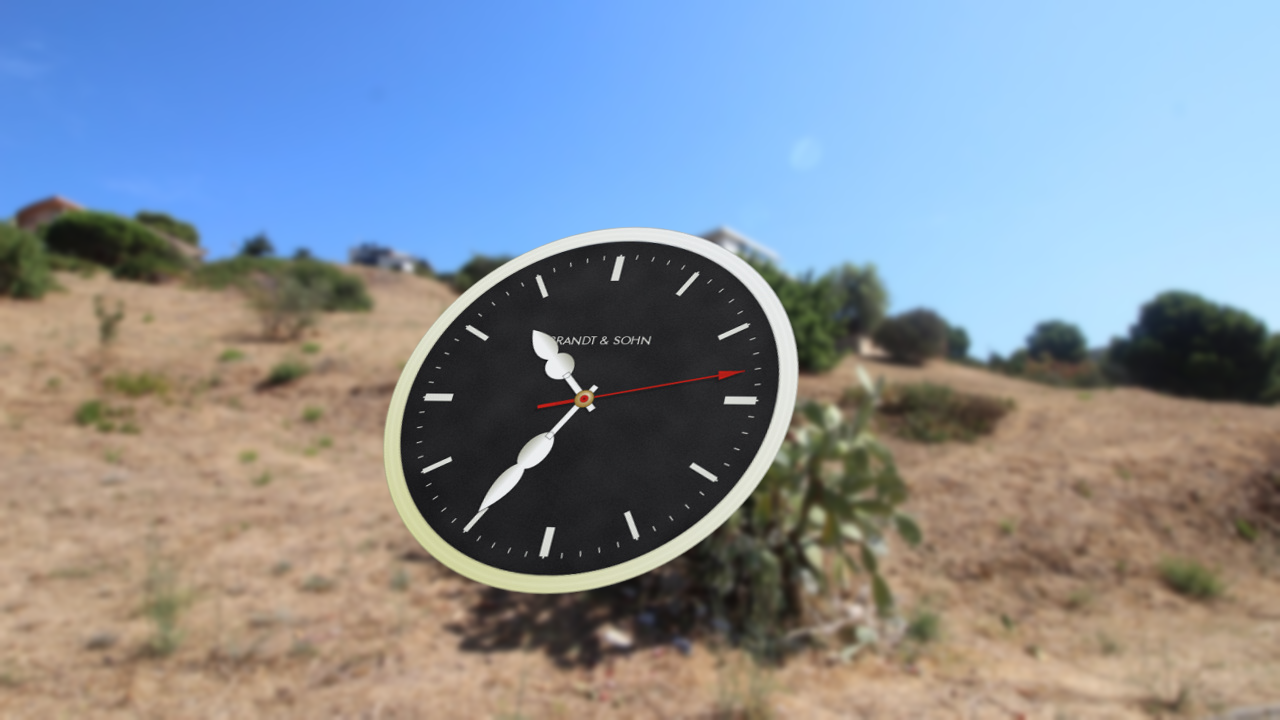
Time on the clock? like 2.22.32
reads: 10.35.13
